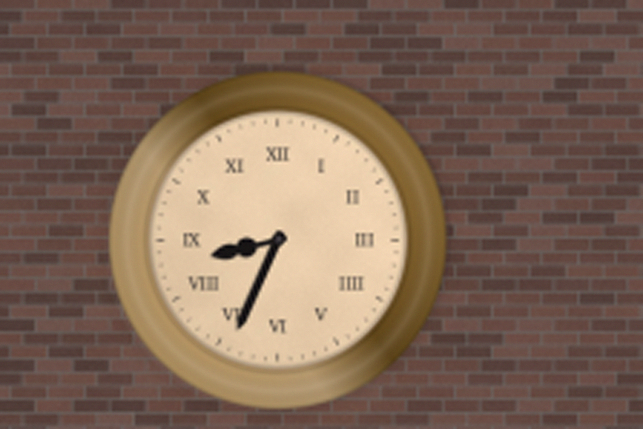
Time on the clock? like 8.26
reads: 8.34
